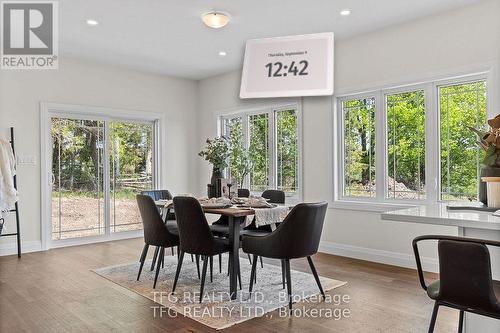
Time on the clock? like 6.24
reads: 12.42
